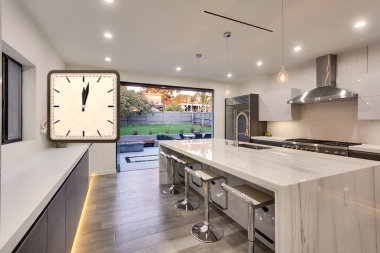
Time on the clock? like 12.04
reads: 12.02
